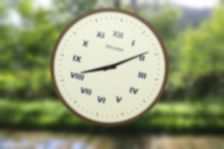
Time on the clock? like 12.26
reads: 8.09
